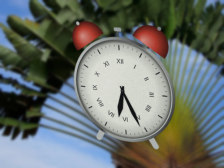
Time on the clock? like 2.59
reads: 6.26
